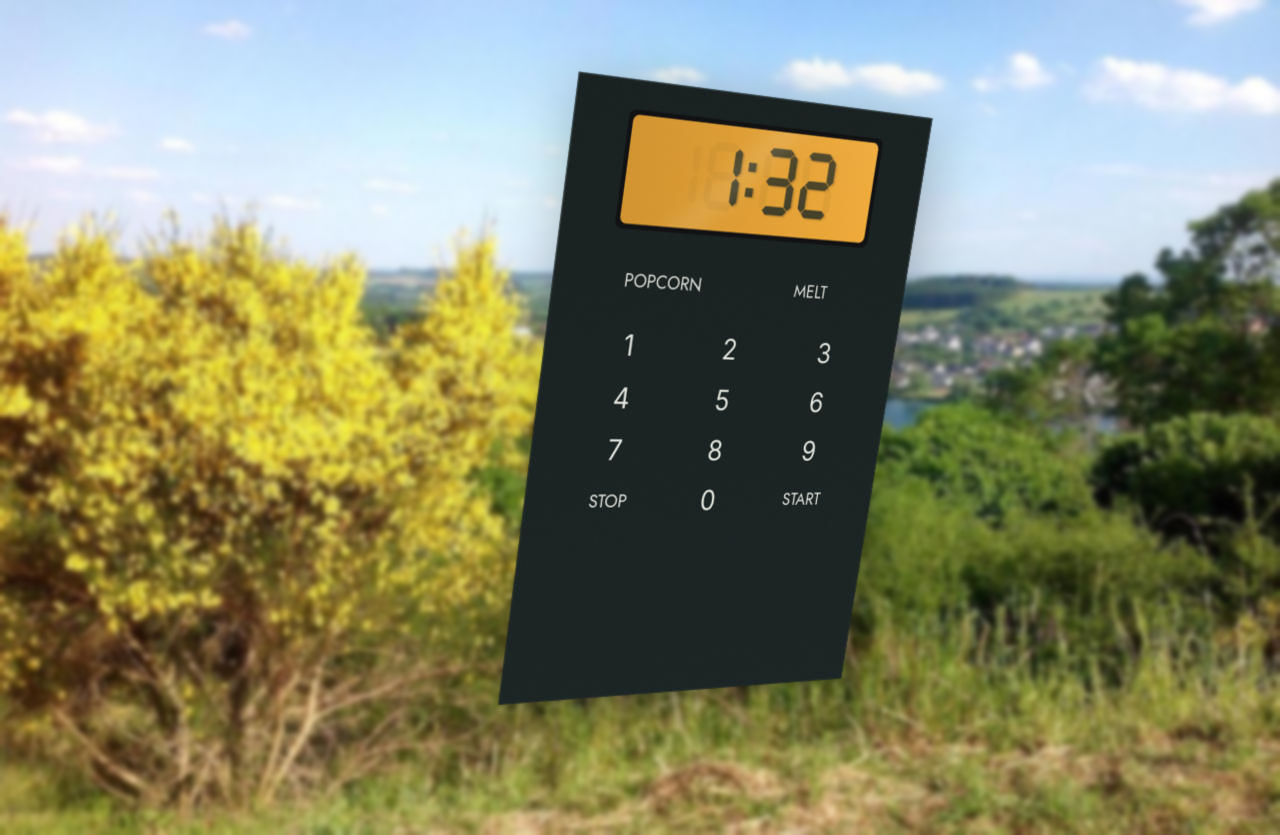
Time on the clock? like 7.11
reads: 1.32
